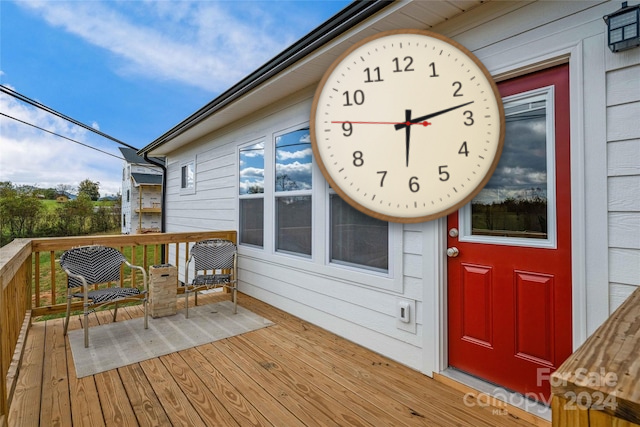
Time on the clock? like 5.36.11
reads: 6.12.46
